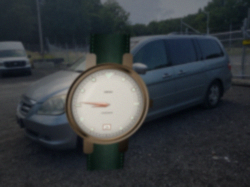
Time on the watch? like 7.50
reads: 8.46
